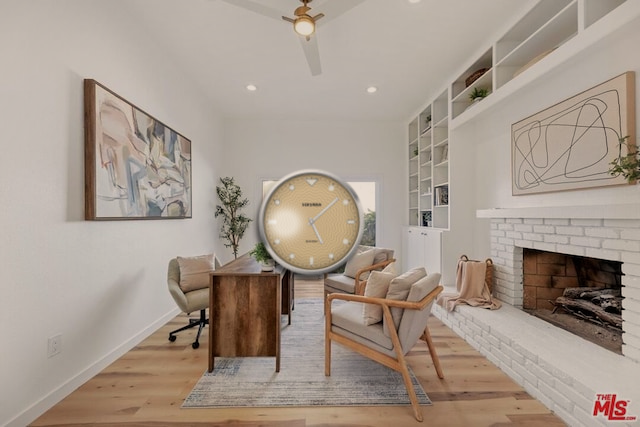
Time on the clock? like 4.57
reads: 5.08
